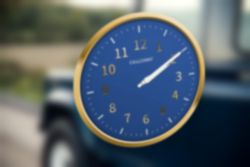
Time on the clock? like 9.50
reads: 2.10
